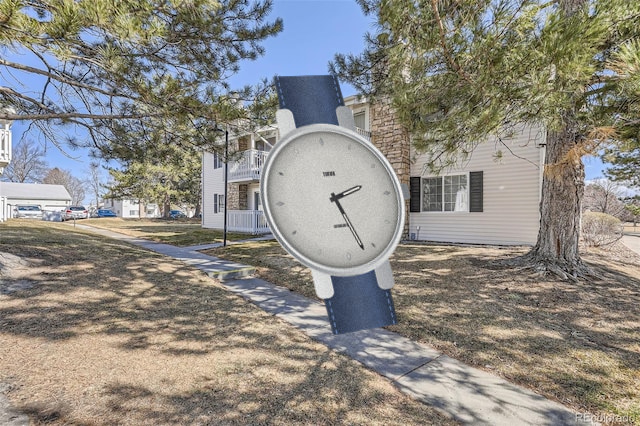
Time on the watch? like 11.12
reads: 2.27
